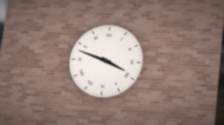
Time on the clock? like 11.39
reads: 3.48
